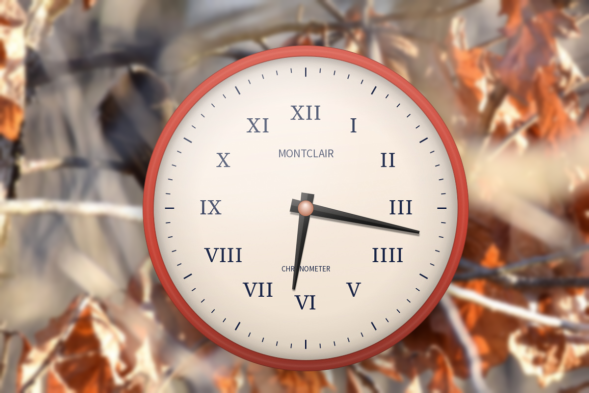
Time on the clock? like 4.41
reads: 6.17
